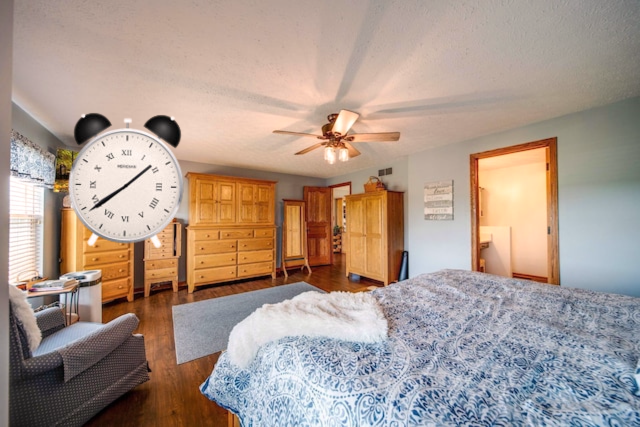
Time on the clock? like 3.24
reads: 1.39
